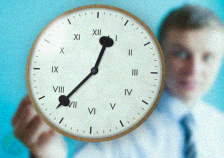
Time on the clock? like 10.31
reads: 12.37
